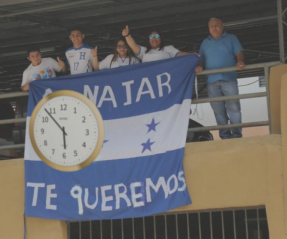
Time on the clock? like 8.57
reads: 5.53
